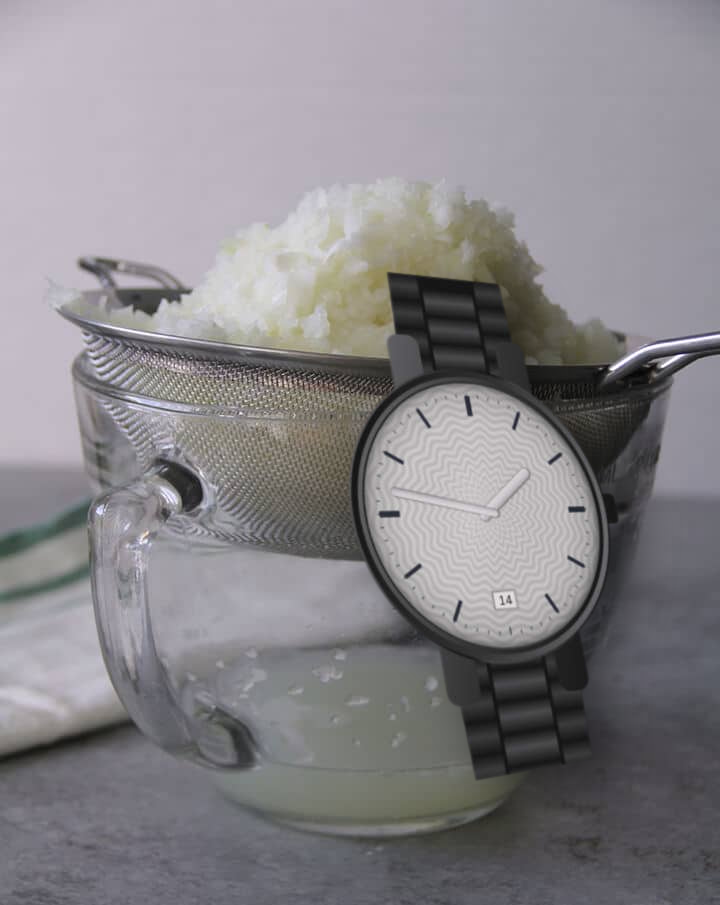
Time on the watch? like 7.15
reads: 1.47
